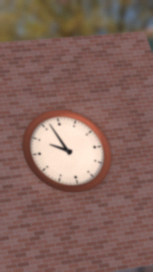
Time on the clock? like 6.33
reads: 9.57
